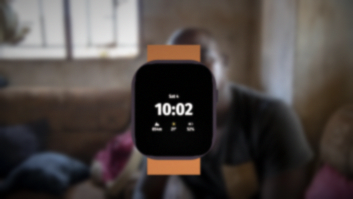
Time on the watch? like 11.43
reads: 10.02
